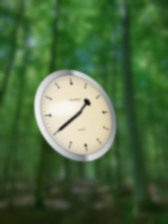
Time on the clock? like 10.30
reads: 1.40
